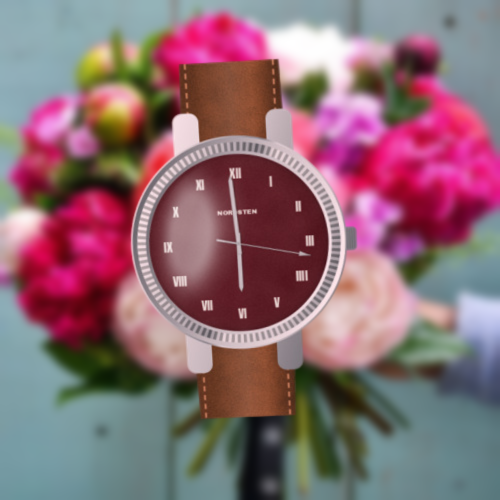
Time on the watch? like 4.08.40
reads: 5.59.17
